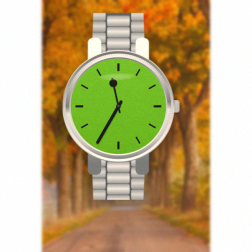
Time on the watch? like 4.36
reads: 11.35
